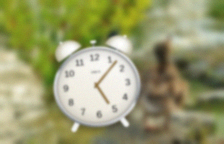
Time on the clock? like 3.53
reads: 5.07
